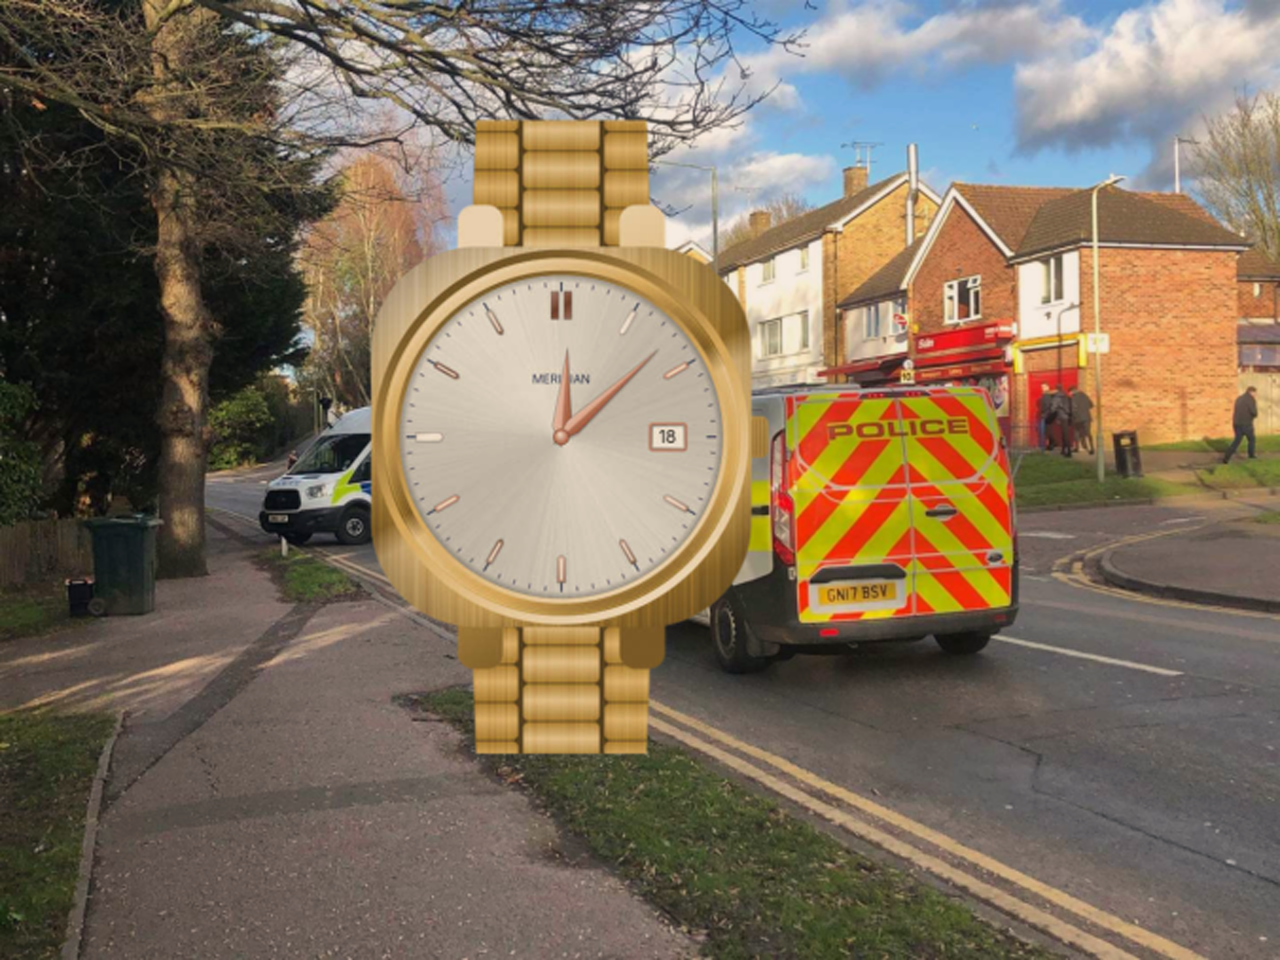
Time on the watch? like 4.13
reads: 12.08
